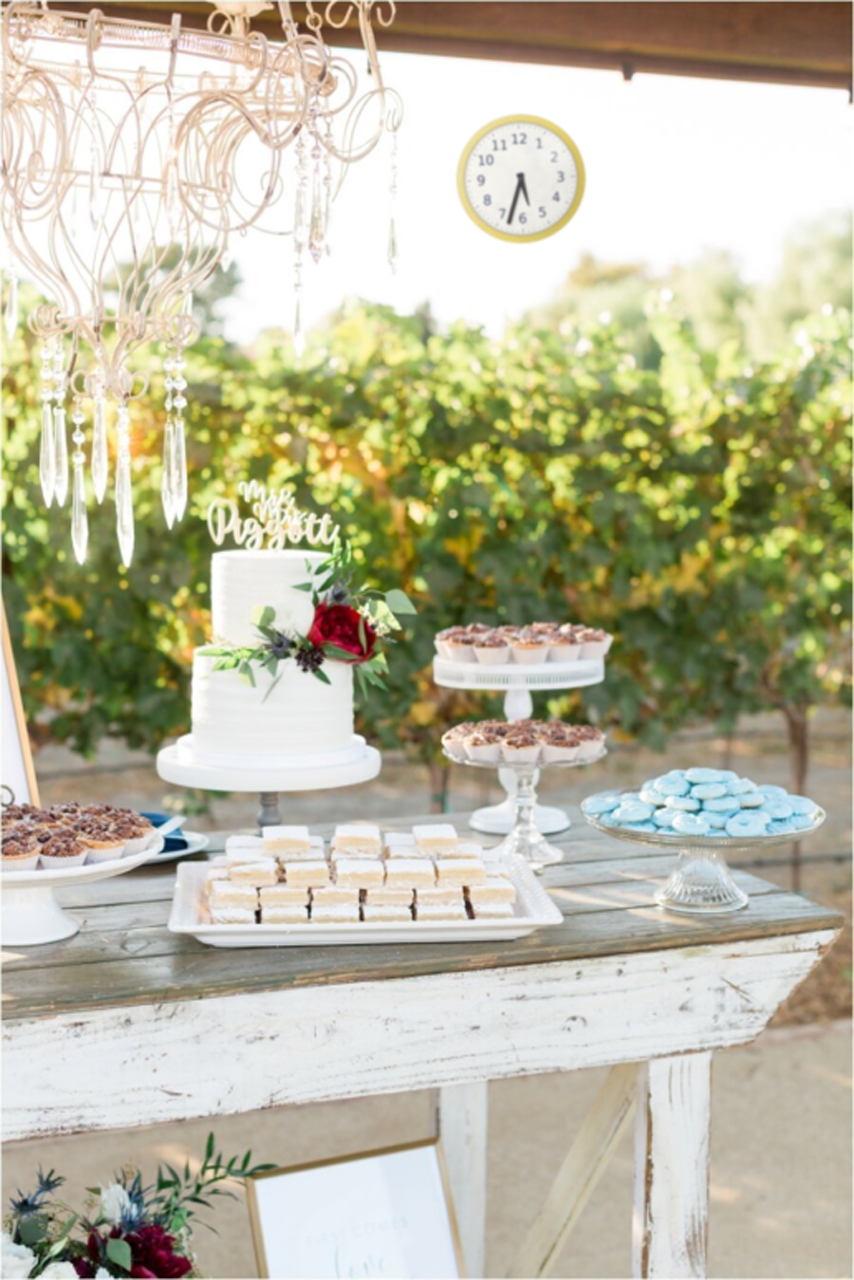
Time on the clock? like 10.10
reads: 5.33
